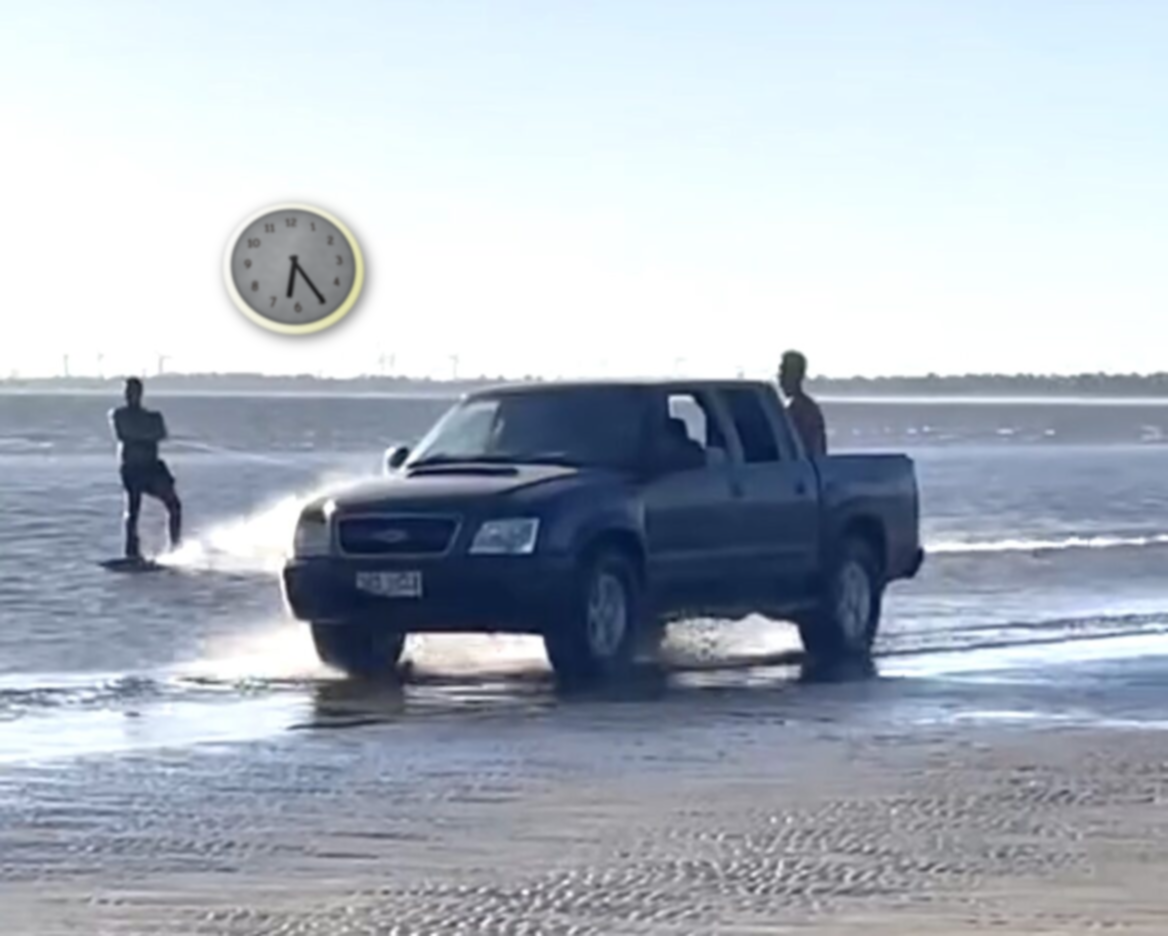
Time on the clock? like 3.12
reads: 6.25
